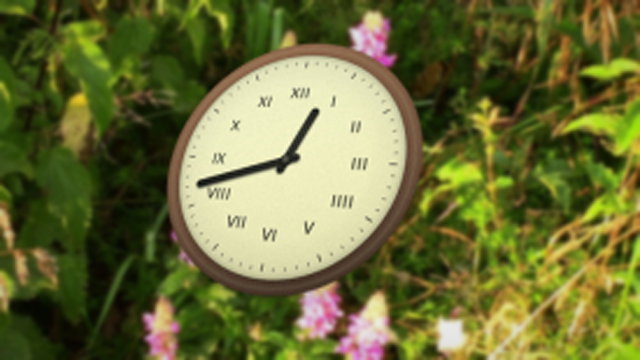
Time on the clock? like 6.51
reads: 12.42
